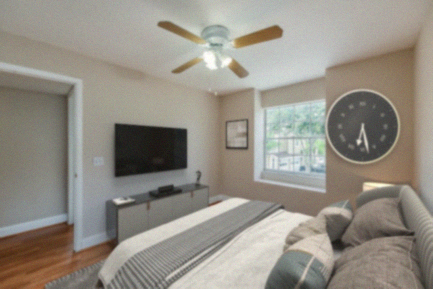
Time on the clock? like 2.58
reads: 6.28
